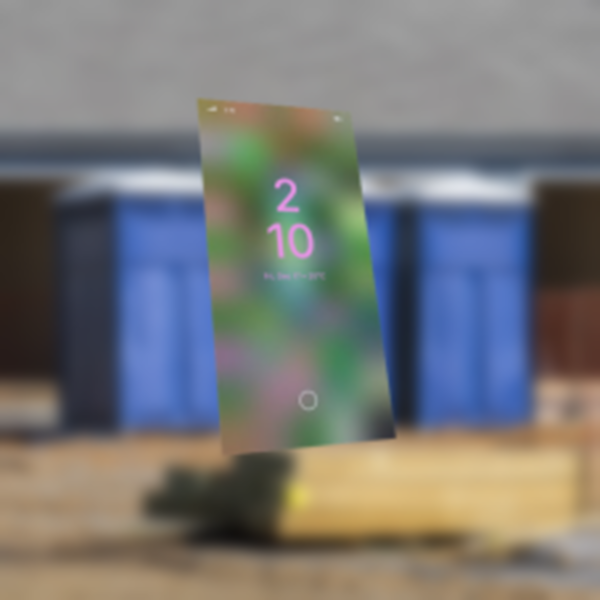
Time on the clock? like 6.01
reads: 2.10
